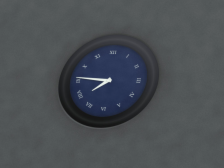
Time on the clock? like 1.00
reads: 7.46
